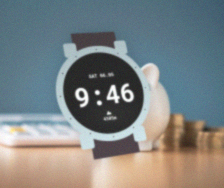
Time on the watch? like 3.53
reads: 9.46
